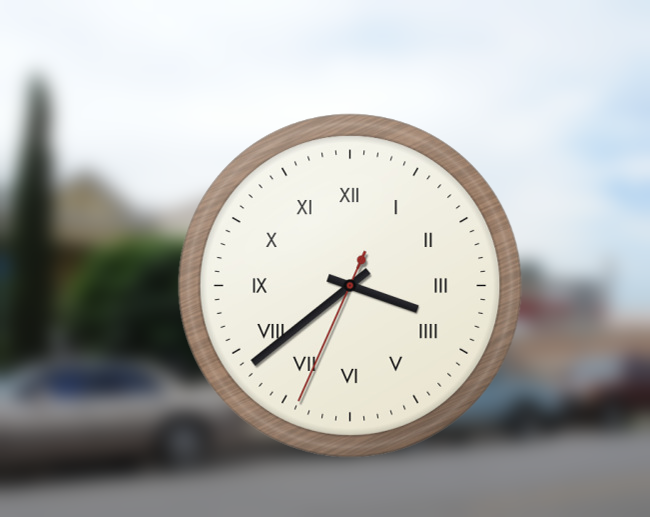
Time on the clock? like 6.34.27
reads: 3.38.34
